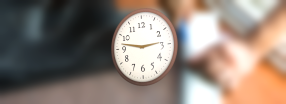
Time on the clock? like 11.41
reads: 2.47
